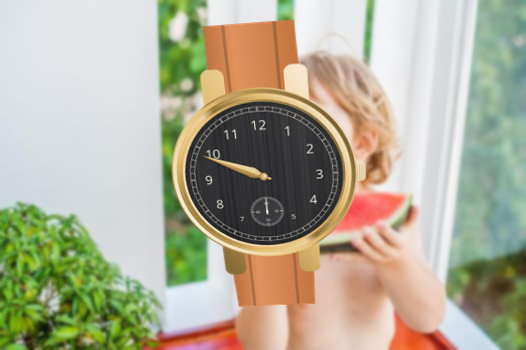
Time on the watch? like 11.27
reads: 9.49
